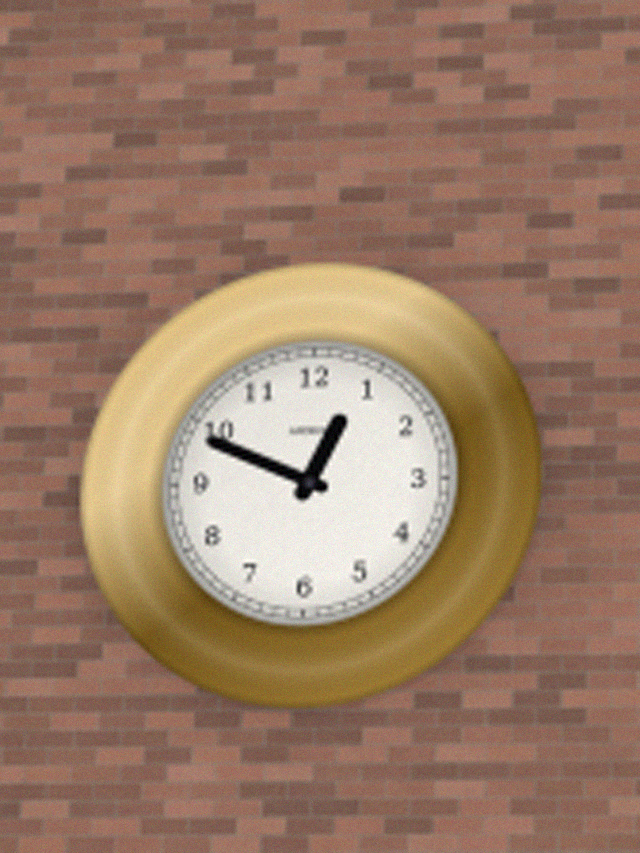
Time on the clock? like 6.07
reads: 12.49
